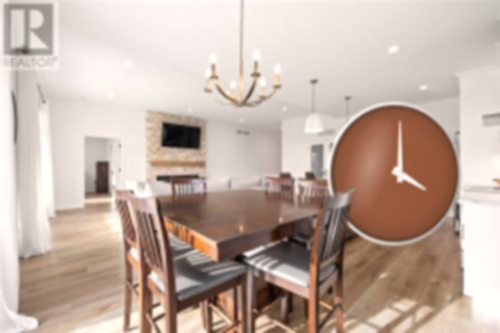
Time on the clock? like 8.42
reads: 4.00
